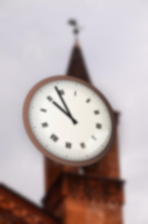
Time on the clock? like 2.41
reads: 10.59
